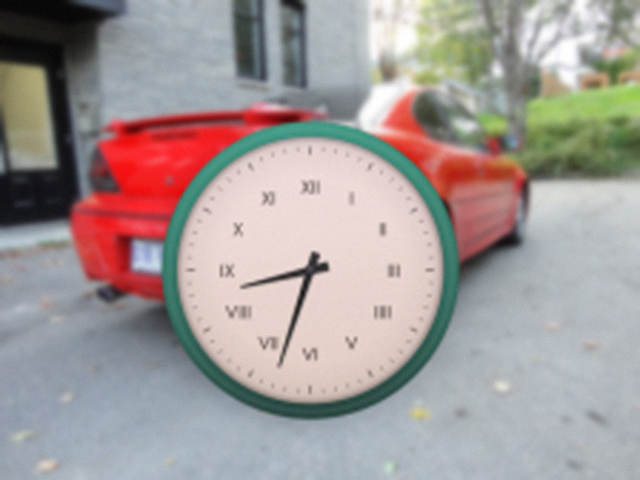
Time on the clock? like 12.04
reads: 8.33
